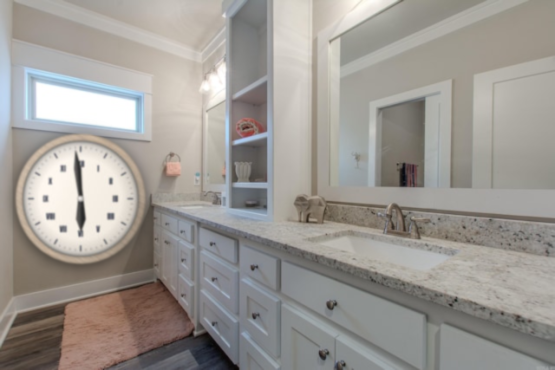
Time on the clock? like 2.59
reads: 5.59
